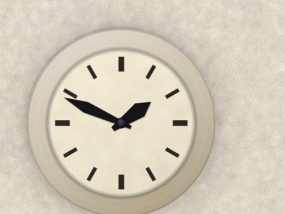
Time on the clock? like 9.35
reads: 1.49
